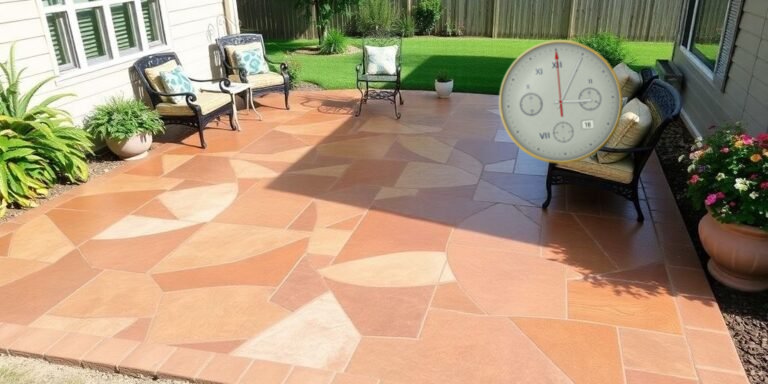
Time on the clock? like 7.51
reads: 3.05
